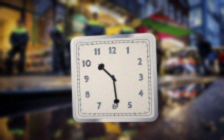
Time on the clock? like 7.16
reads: 10.29
